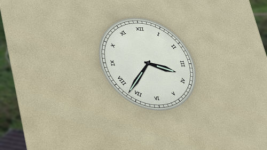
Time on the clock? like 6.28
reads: 3.37
